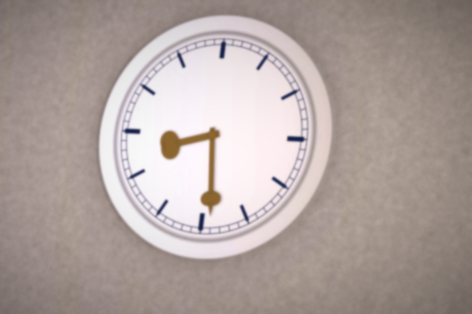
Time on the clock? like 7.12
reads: 8.29
